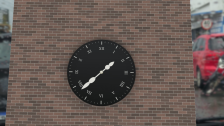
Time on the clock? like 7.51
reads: 1.38
